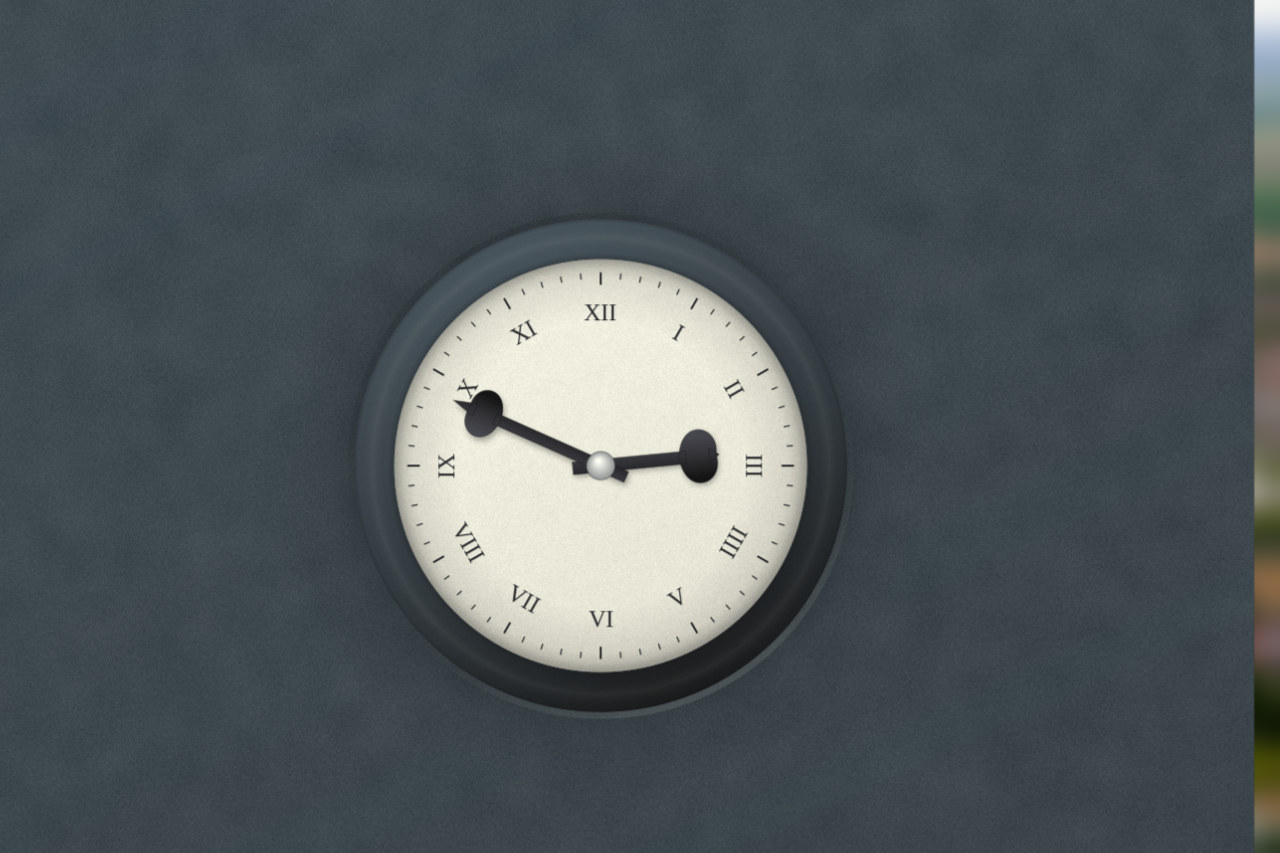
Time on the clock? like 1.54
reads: 2.49
